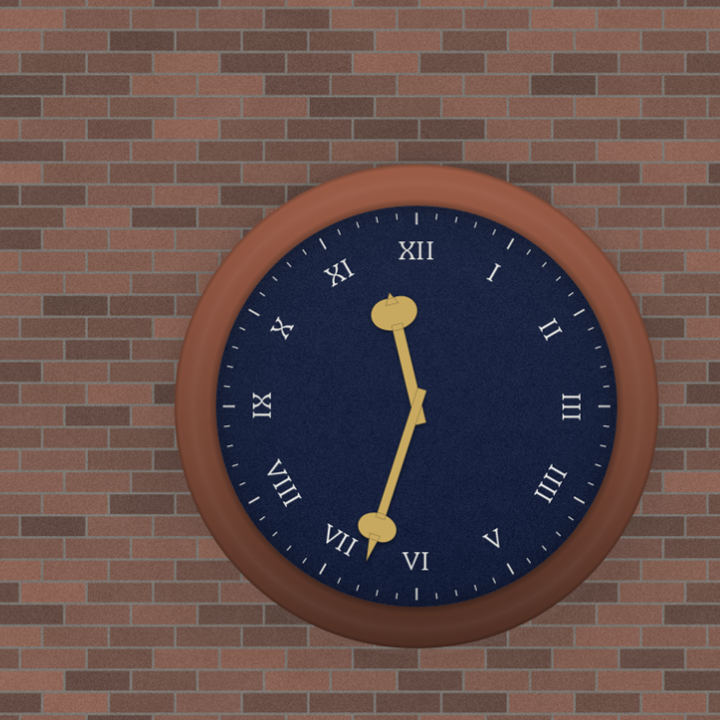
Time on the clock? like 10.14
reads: 11.33
